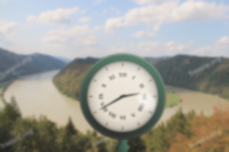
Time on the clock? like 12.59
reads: 2.40
